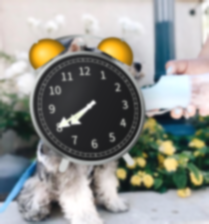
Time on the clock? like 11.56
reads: 7.40
